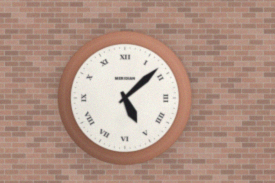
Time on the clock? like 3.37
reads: 5.08
